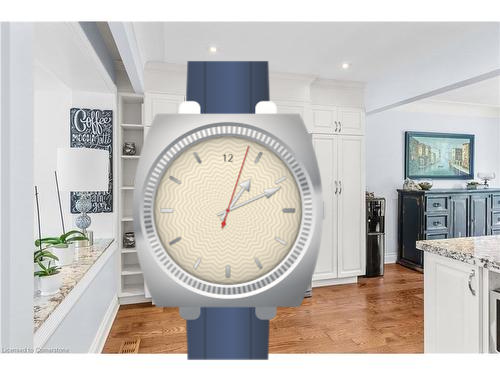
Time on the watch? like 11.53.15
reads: 1.11.03
